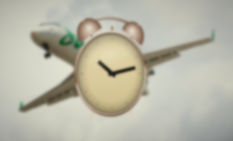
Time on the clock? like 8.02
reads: 10.13
